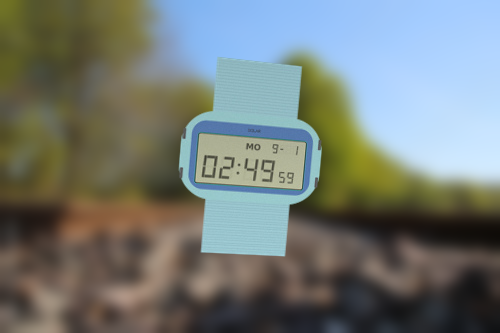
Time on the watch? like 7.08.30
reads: 2.49.59
